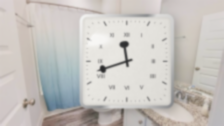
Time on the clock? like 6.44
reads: 11.42
